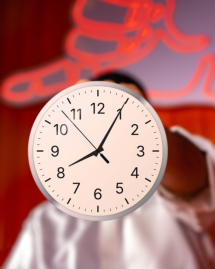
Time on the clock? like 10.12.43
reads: 8.04.53
